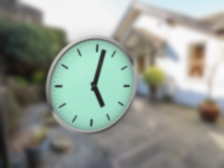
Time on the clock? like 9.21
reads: 5.02
